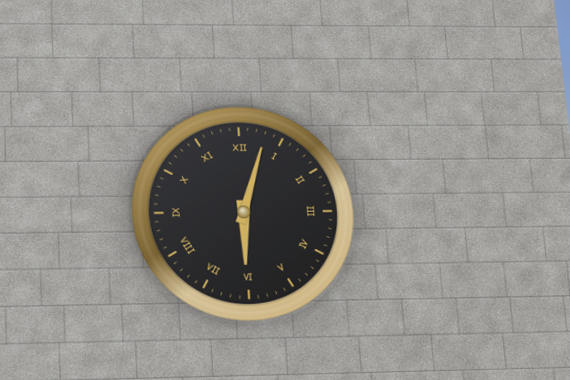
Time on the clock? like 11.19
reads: 6.03
